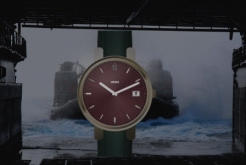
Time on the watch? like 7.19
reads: 10.11
